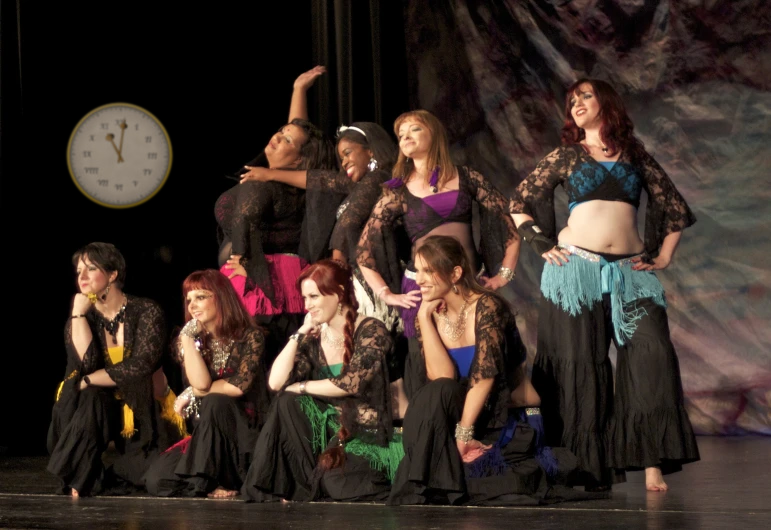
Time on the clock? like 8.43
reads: 11.01
